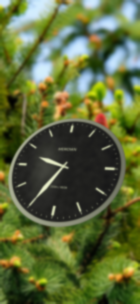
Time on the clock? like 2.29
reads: 9.35
